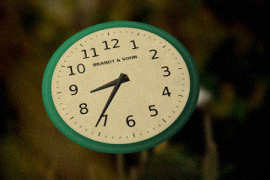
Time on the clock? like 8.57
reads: 8.36
